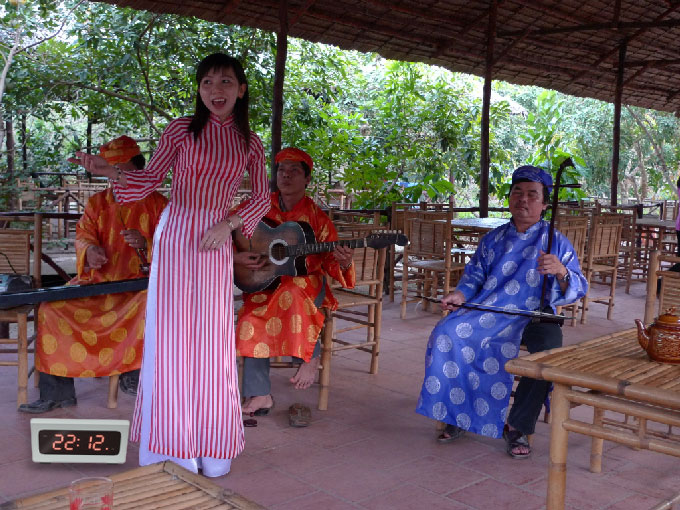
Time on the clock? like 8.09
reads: 22.12
